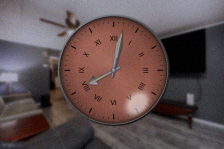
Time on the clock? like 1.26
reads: 8.02
